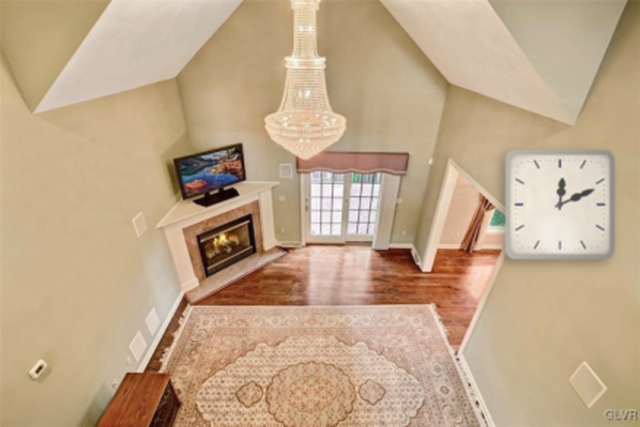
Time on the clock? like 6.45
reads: 12.11
